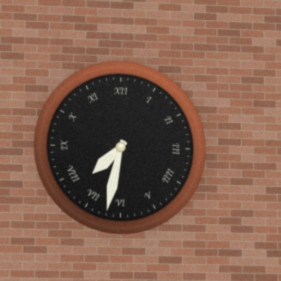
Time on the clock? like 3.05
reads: 7.32
